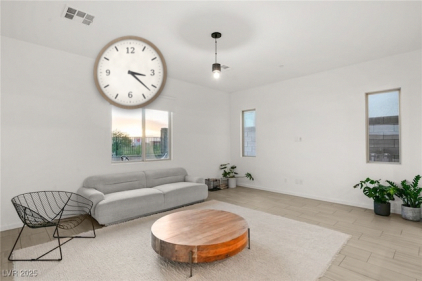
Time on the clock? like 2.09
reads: 3.22
